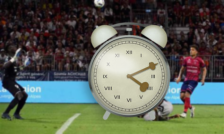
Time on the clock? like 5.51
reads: 4.11
